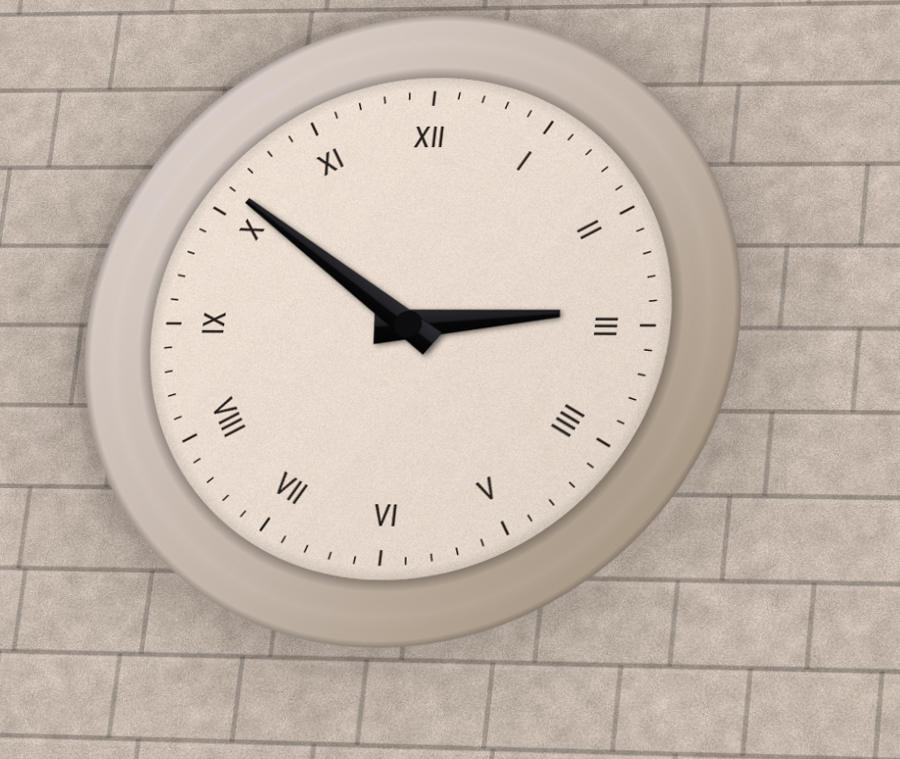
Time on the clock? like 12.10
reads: 2.51
